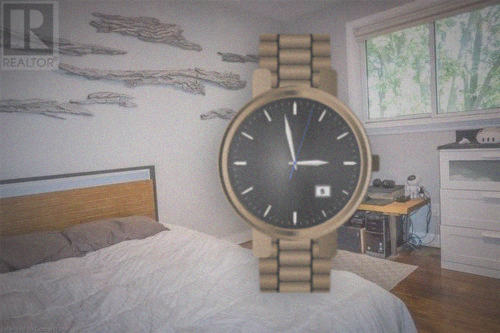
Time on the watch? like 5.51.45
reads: 2.58.03
